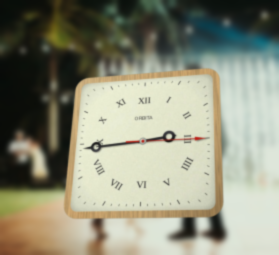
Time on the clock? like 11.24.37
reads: 2.44.15
